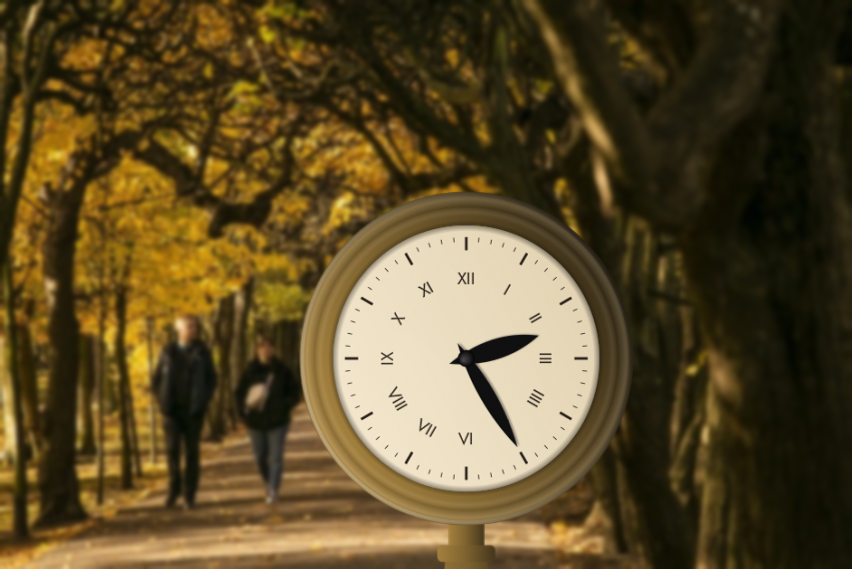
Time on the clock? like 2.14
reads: 2.25
